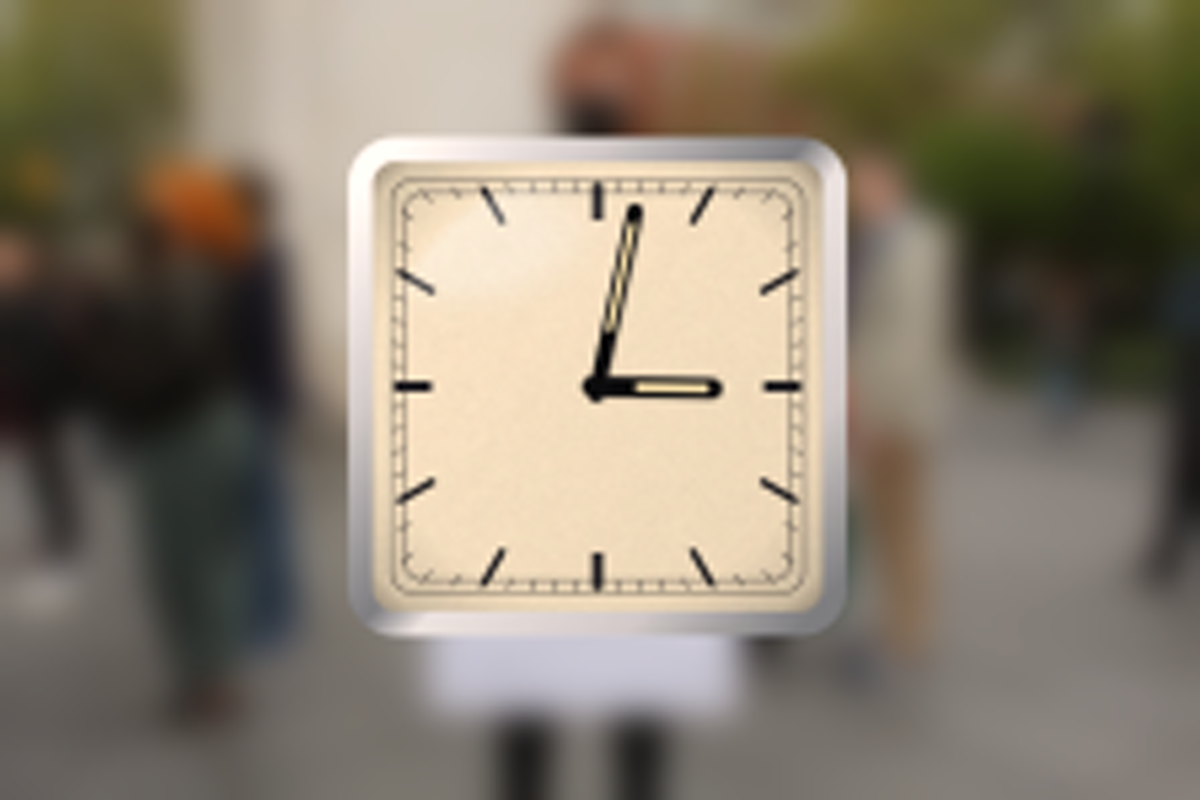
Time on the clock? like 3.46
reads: 3.02
